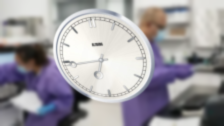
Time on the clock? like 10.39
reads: 6.44
